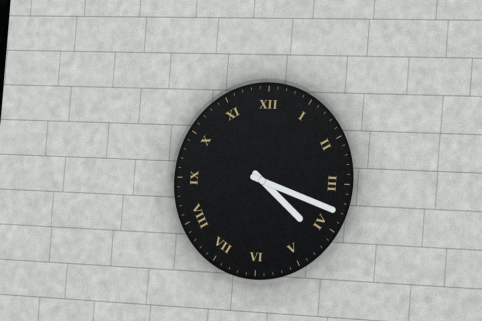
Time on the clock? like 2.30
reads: 4.18
